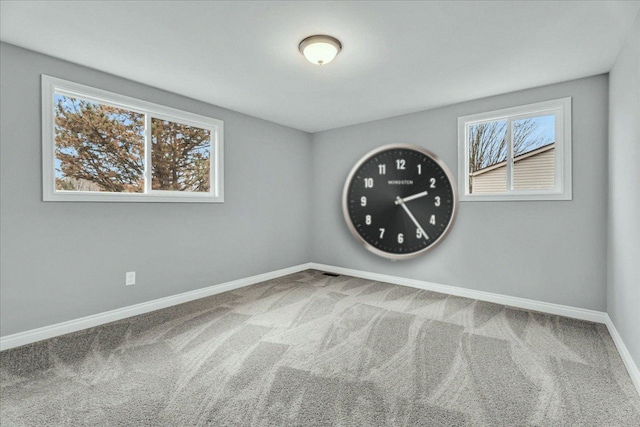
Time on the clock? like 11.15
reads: 2.24
